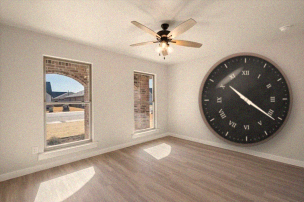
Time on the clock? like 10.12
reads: 10.21
